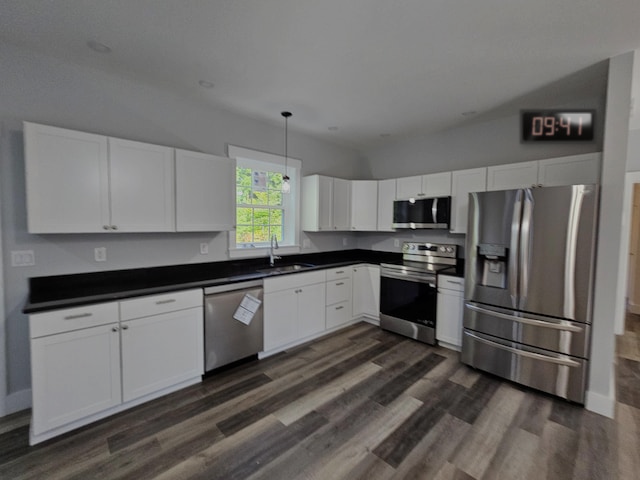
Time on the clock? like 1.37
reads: 9.41
